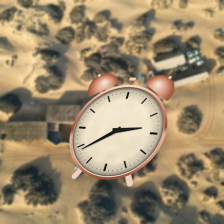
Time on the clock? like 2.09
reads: 2.39
